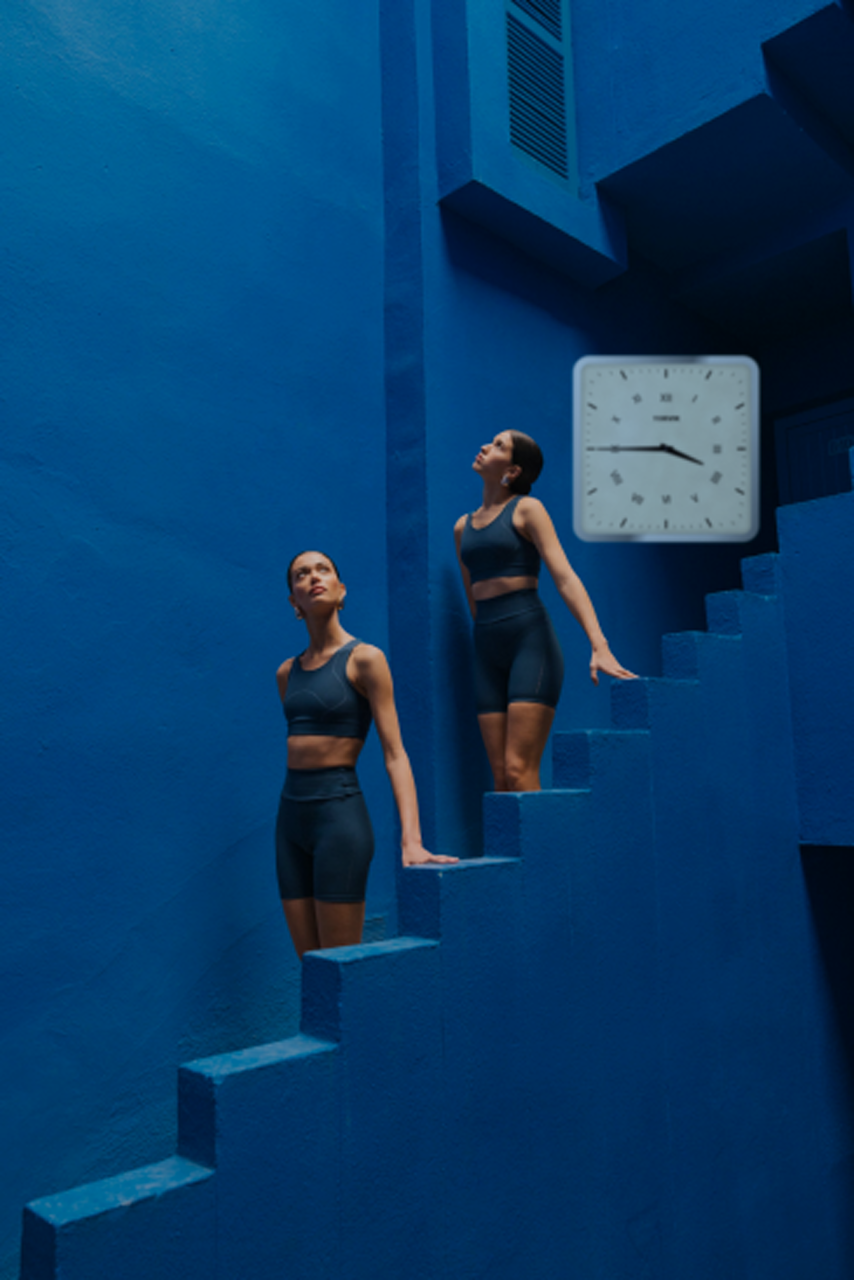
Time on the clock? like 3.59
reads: 3.45
